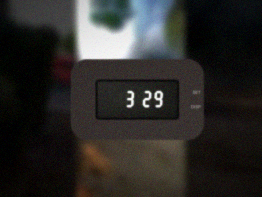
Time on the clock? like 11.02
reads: 3.29
